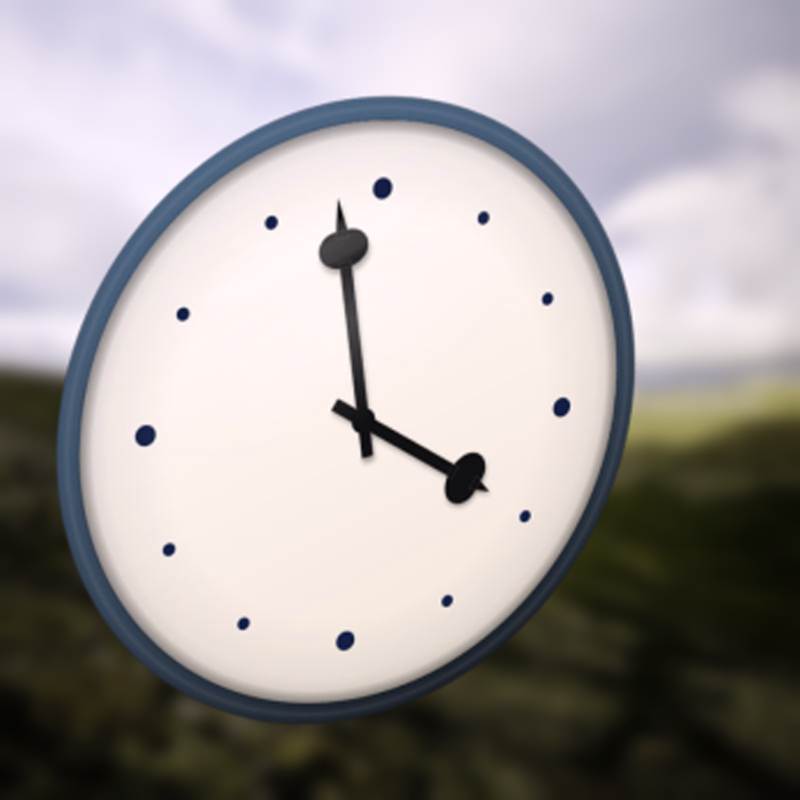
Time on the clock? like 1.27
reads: 3.58
